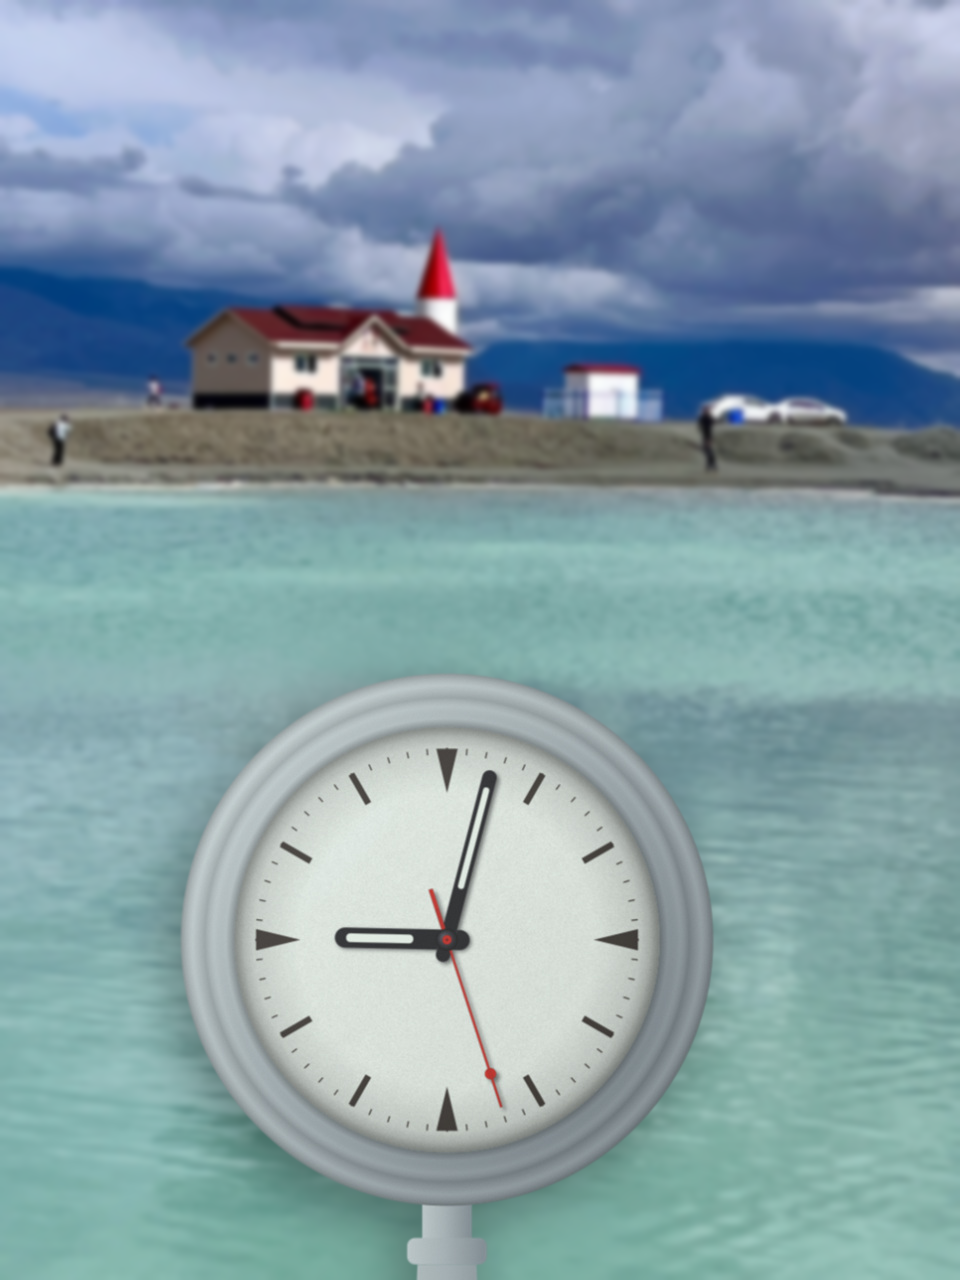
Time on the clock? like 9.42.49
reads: 9.02.27
